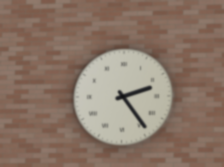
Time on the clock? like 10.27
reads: 2.24
